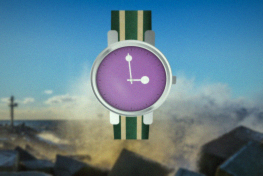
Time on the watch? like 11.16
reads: 2.59
